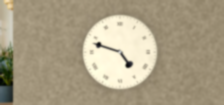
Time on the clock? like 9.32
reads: 4.48
